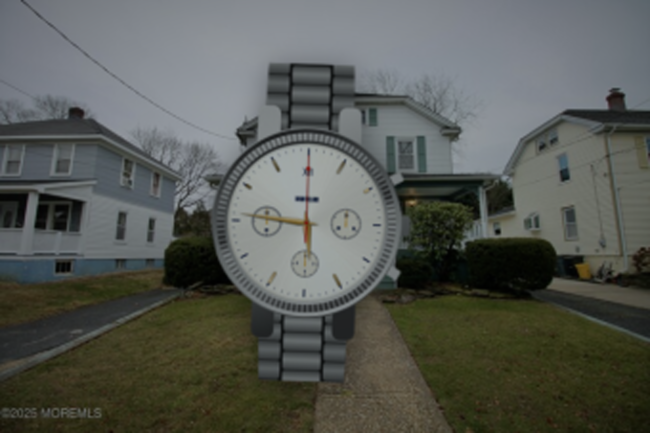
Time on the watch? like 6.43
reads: 5.46
